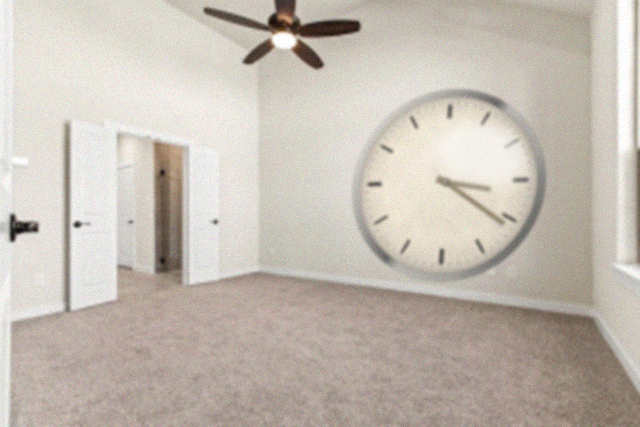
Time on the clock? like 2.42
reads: 3.21
